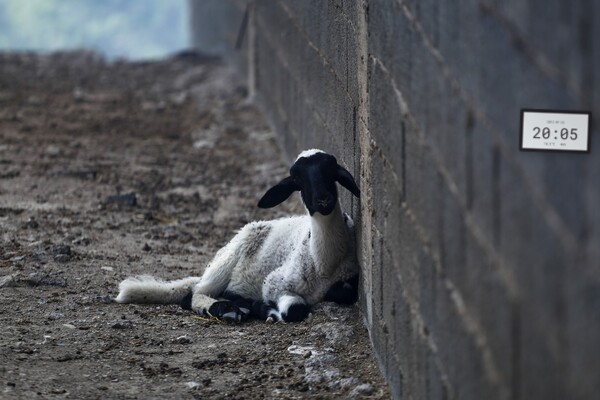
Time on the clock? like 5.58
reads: 20.05
